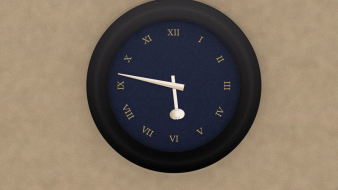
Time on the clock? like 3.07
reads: 5.47
